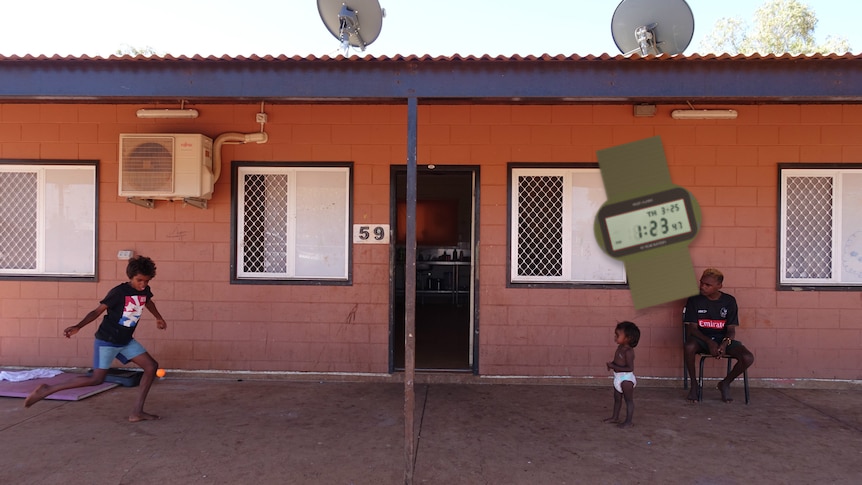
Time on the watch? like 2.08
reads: 1.23
